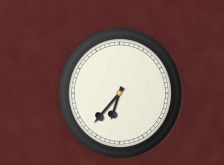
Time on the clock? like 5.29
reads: 6.37
